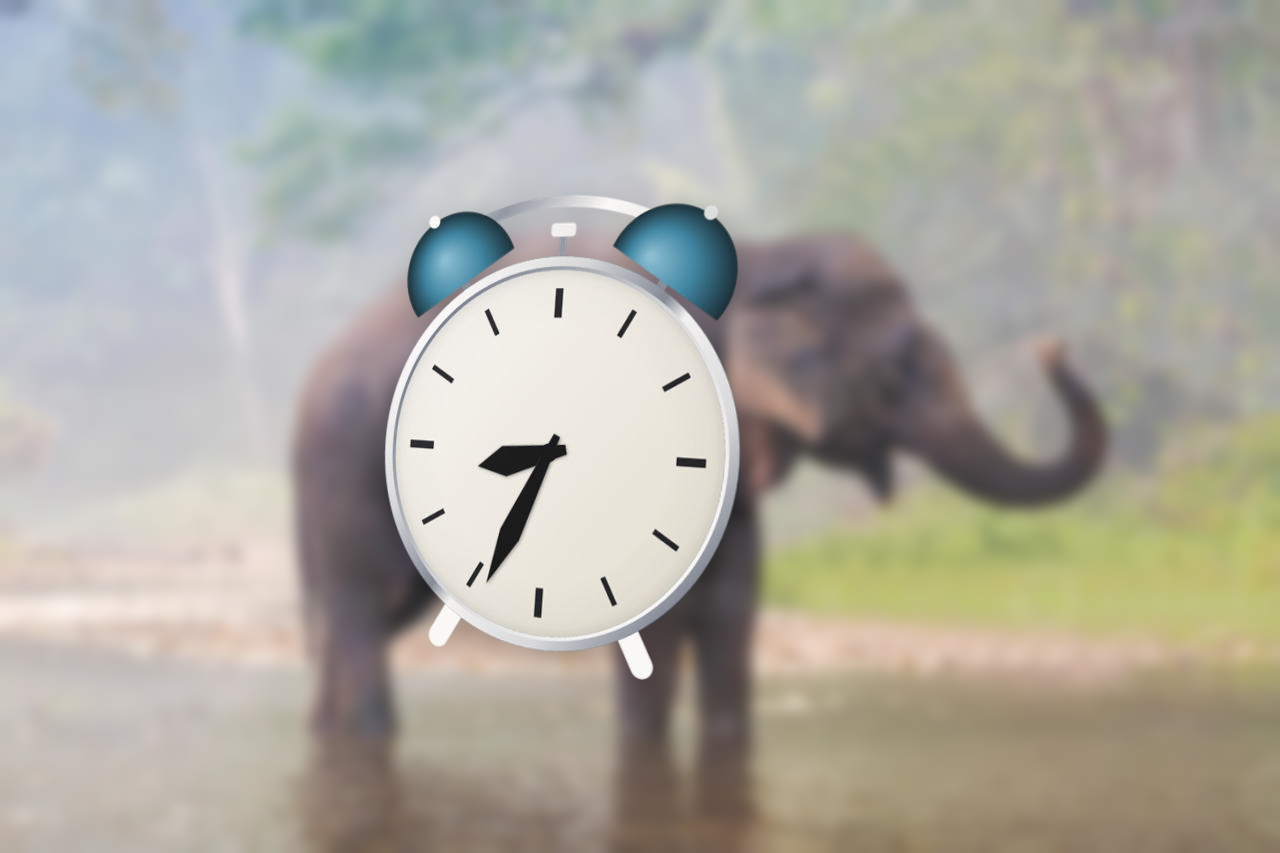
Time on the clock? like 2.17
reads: 8.34
